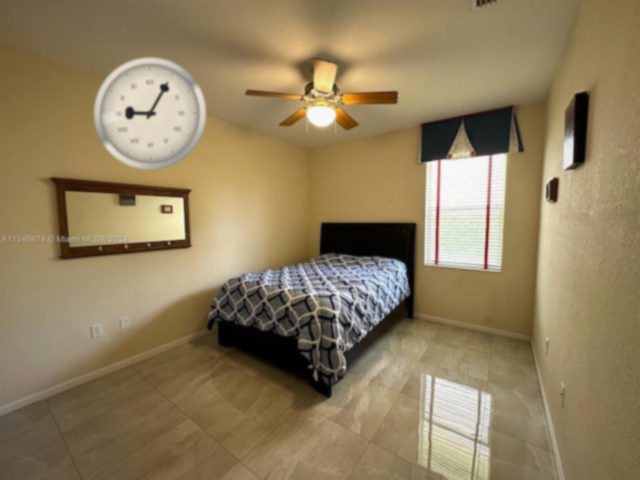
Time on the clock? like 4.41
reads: 9.05
